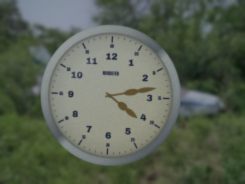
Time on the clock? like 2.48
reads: 4.13
